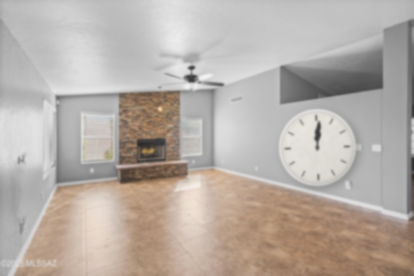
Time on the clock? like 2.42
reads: 12.01
